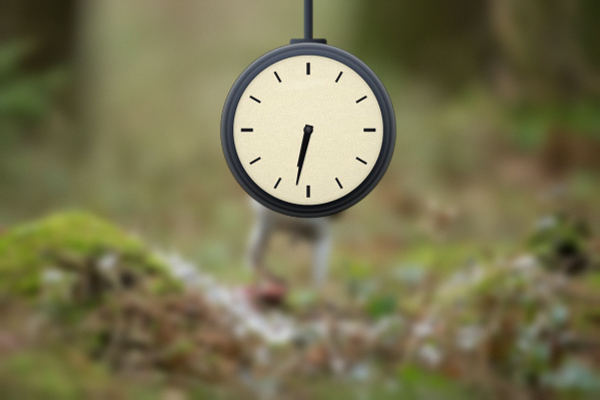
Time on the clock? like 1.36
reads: 6.32
